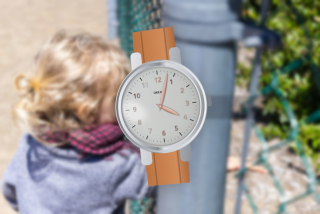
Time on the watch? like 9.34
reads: 4.03
